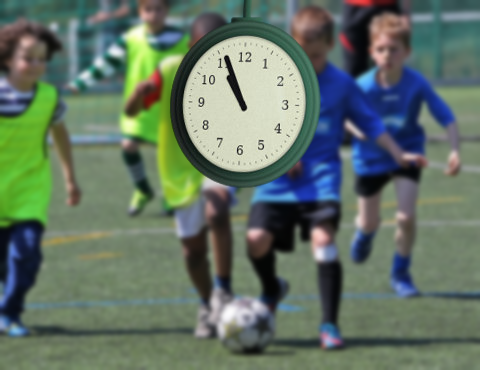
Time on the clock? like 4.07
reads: 10.56
